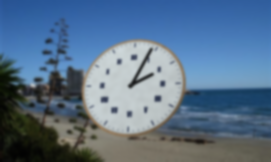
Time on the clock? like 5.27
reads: 2.04
